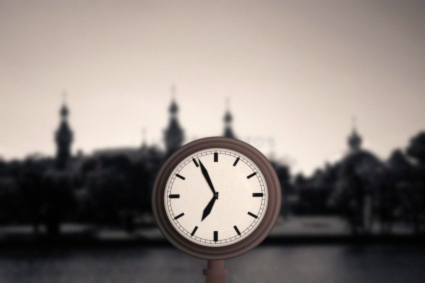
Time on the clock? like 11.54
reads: 6.56
